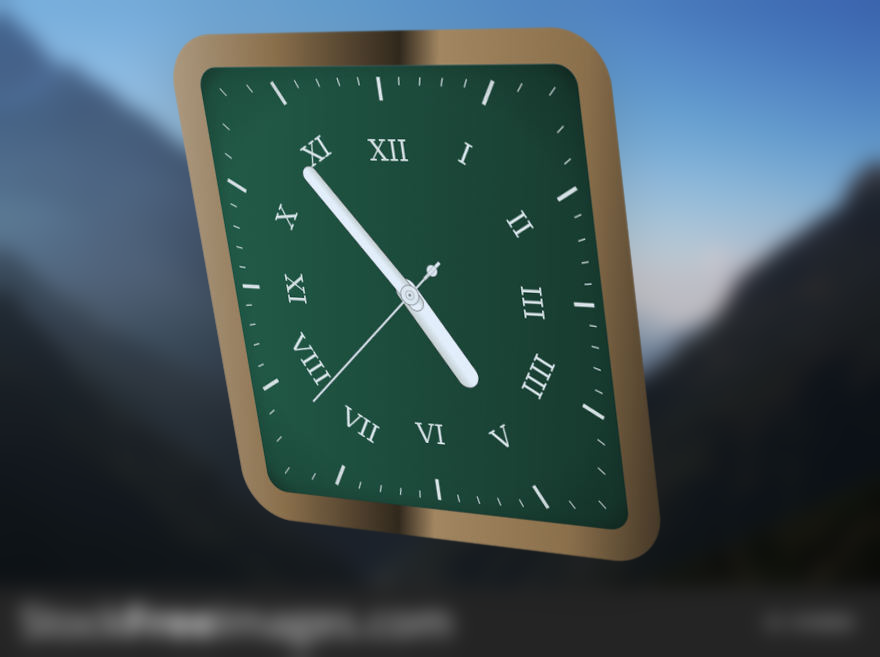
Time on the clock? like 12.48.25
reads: 4.53.38
